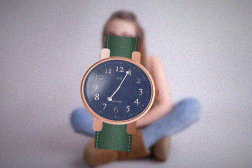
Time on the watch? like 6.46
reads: 7.04
